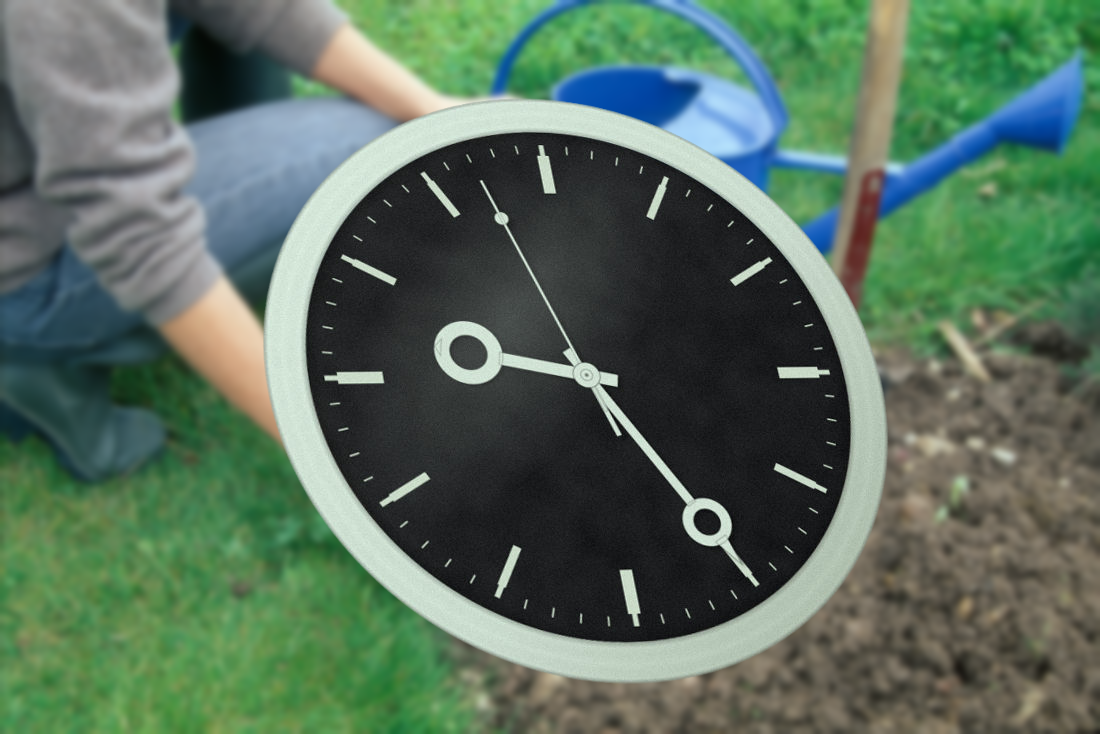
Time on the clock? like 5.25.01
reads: 9.24.57
